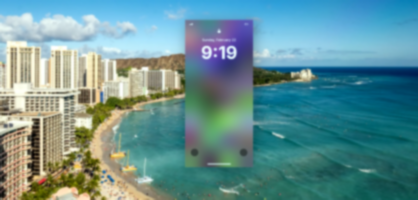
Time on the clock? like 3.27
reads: 9.19
